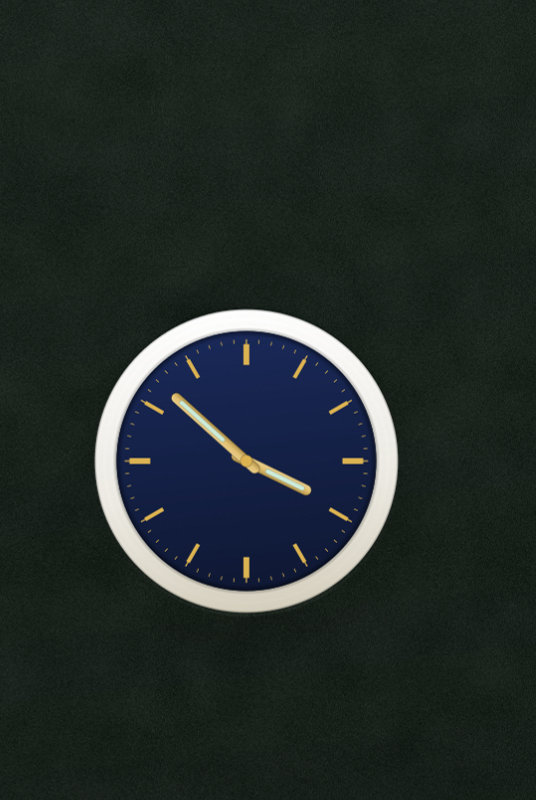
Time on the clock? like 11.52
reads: 3.52
